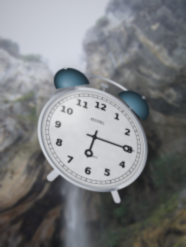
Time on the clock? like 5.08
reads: 6.15
